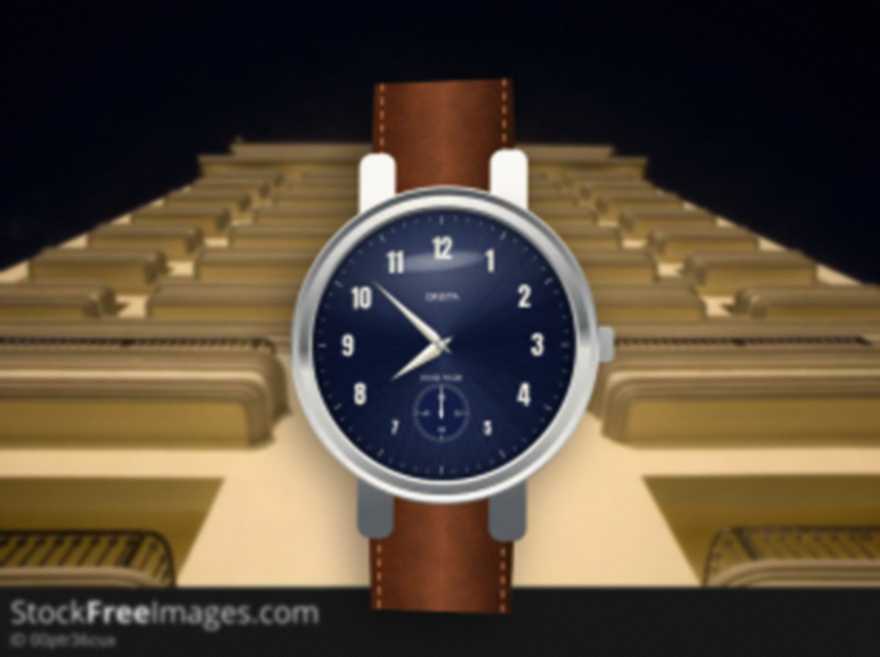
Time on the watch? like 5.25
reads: 7.52
